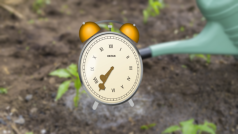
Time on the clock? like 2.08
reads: 7.36
